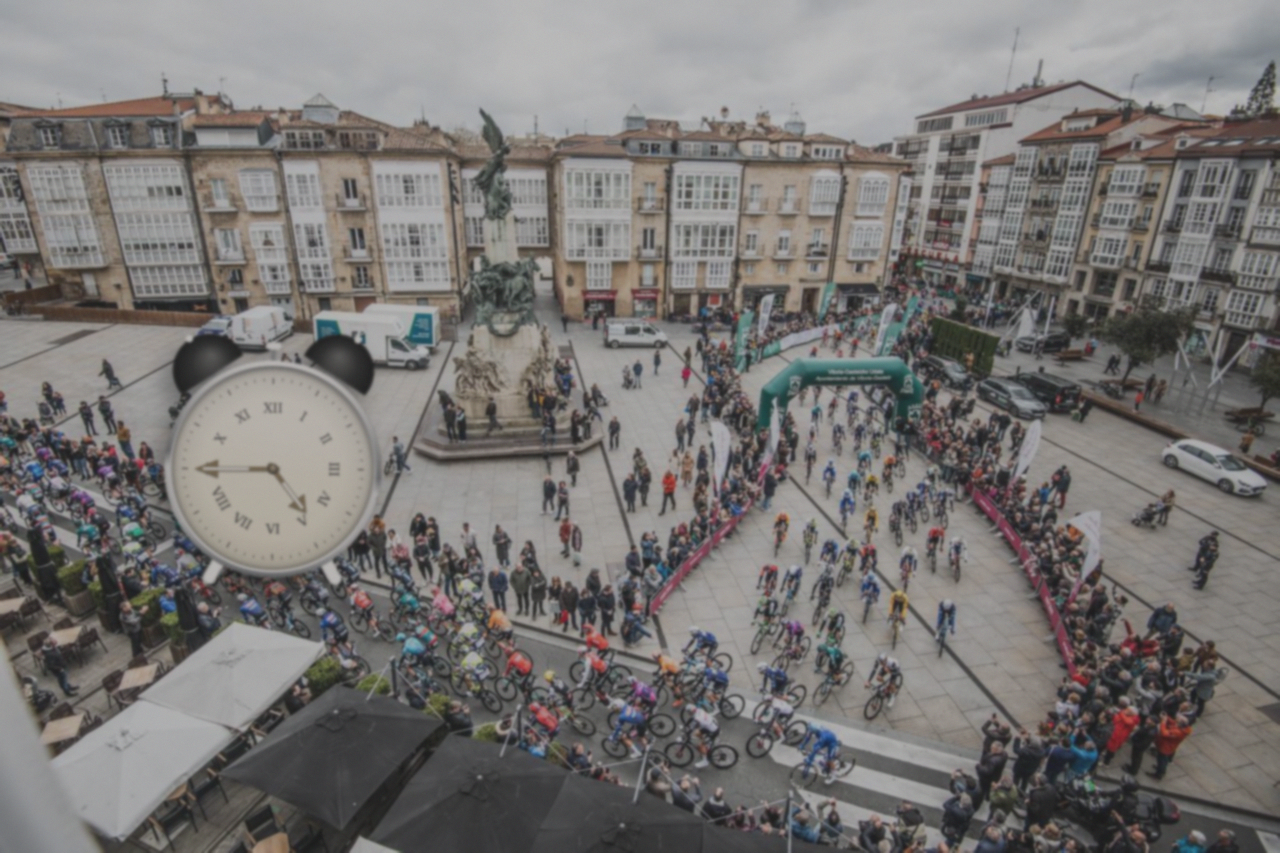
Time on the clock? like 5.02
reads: 4.45
